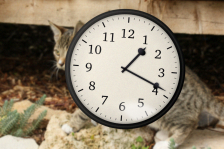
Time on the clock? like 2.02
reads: 1.19
